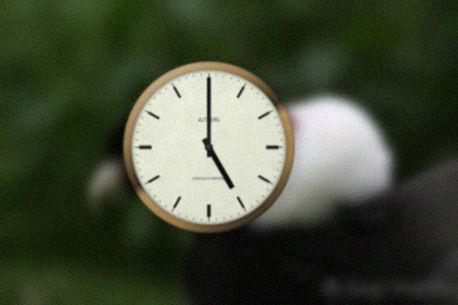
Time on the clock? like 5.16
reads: 5.00
